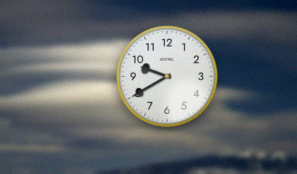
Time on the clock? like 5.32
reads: 9.40
